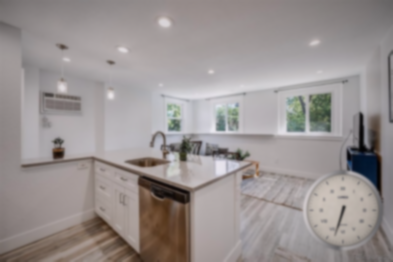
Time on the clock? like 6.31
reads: 6.33
